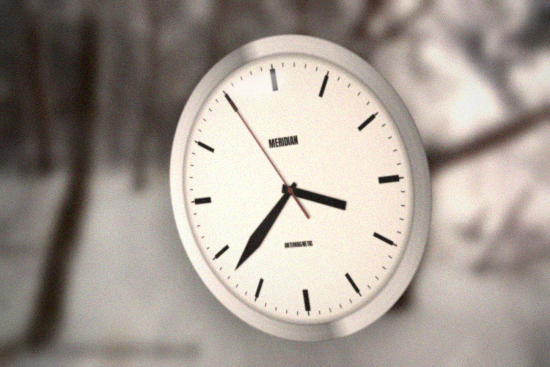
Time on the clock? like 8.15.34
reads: 3.37.55
